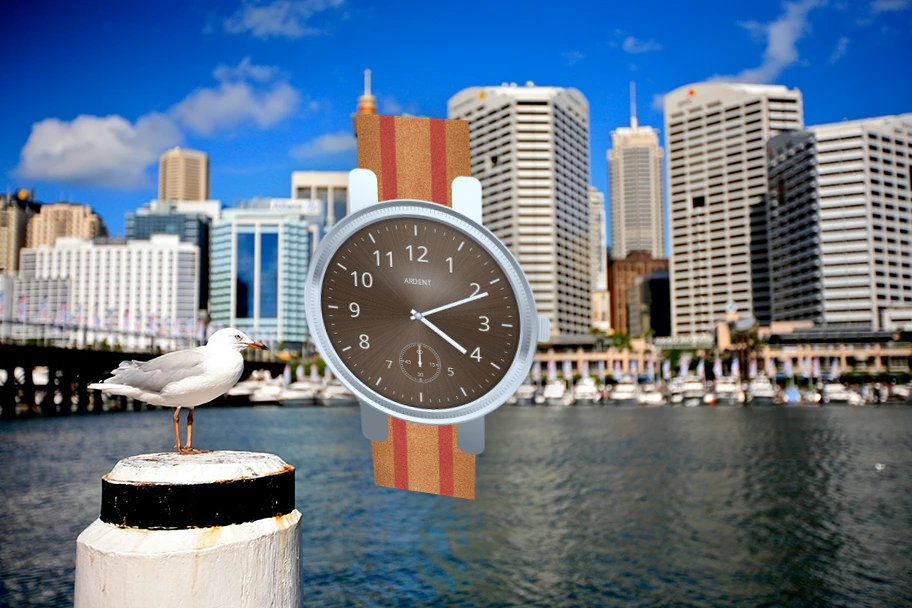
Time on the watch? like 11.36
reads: 4.11
